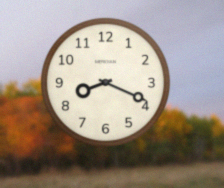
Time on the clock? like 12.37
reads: 8.19
